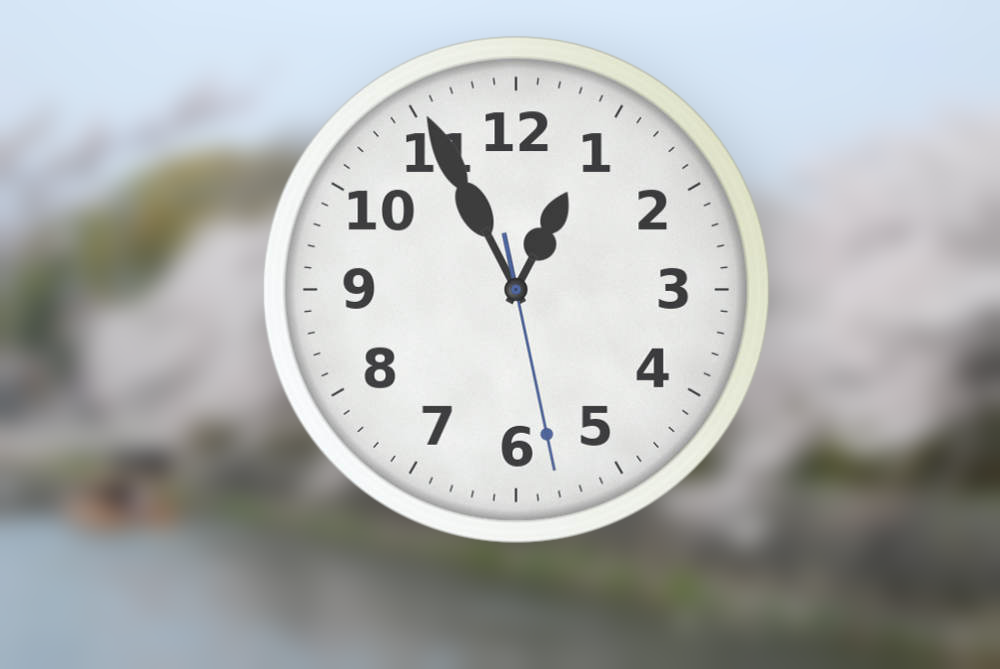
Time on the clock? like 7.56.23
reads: 12.55.28
